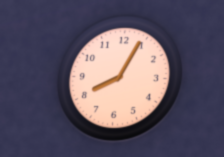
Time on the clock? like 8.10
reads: 8.04
